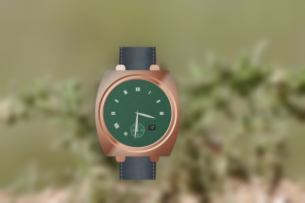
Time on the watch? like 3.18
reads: 3.31
